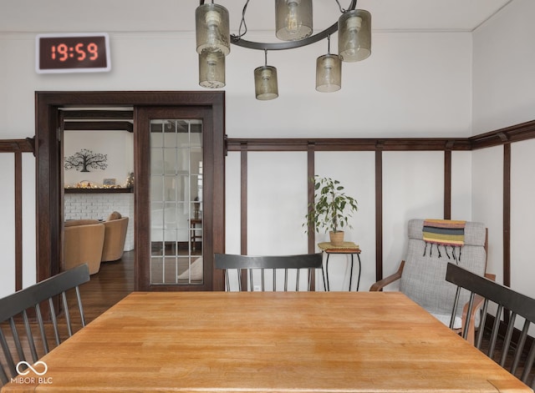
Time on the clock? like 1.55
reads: 19.59
